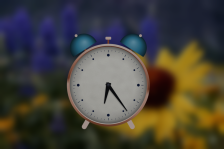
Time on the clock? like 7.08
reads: 6.24
